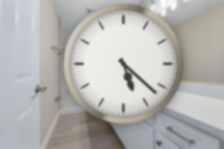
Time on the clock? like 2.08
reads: 5.22
